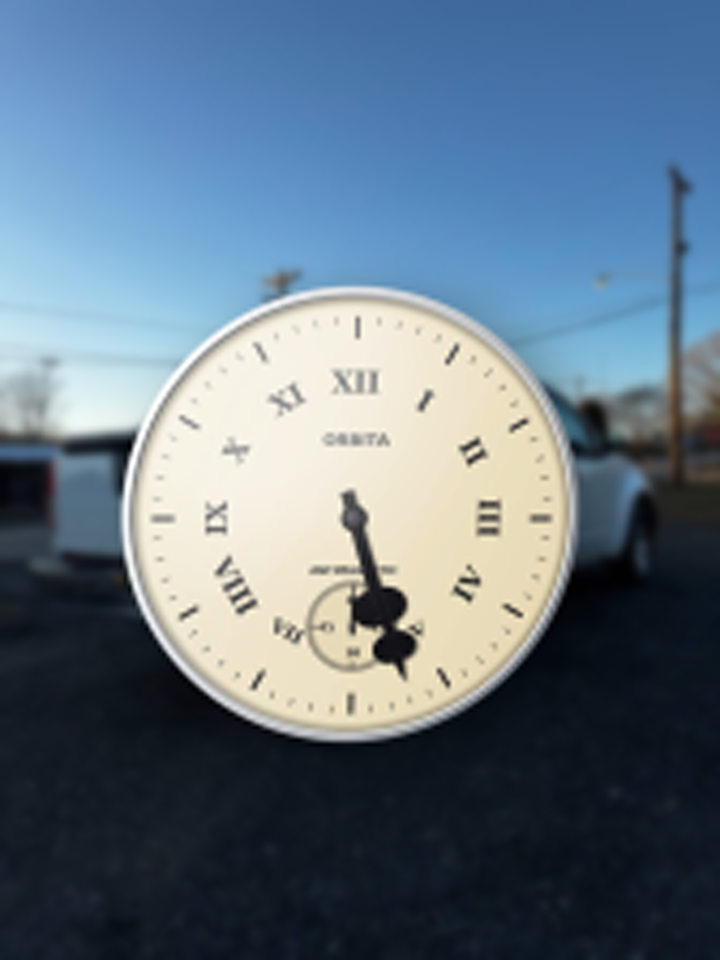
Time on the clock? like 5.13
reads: 5.27
